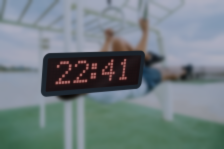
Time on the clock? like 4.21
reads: 22.41
